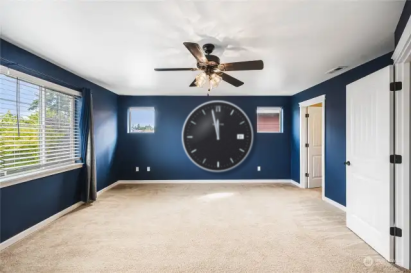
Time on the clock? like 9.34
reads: 11.58
